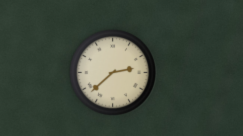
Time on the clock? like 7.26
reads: 2.38
